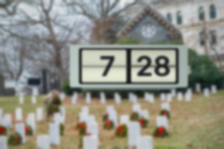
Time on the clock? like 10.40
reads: 7.28
